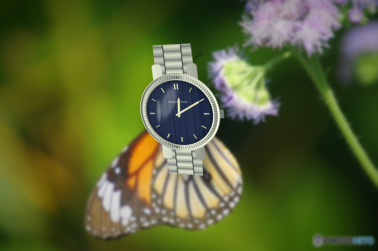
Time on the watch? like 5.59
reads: 12.10
